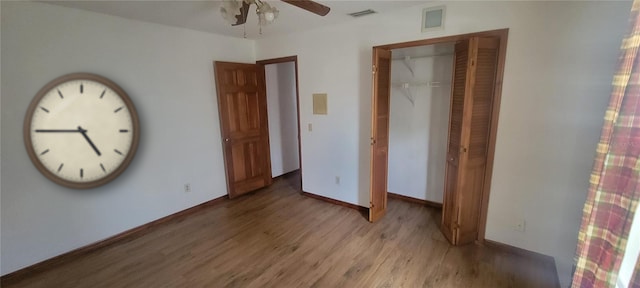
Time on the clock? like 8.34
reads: 4.45
